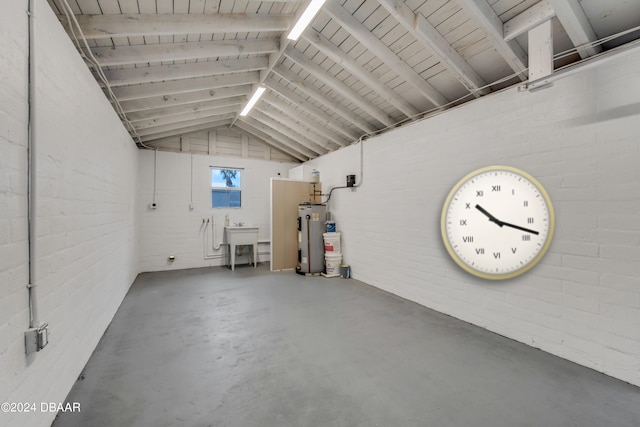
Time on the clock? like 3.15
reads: 10.18
